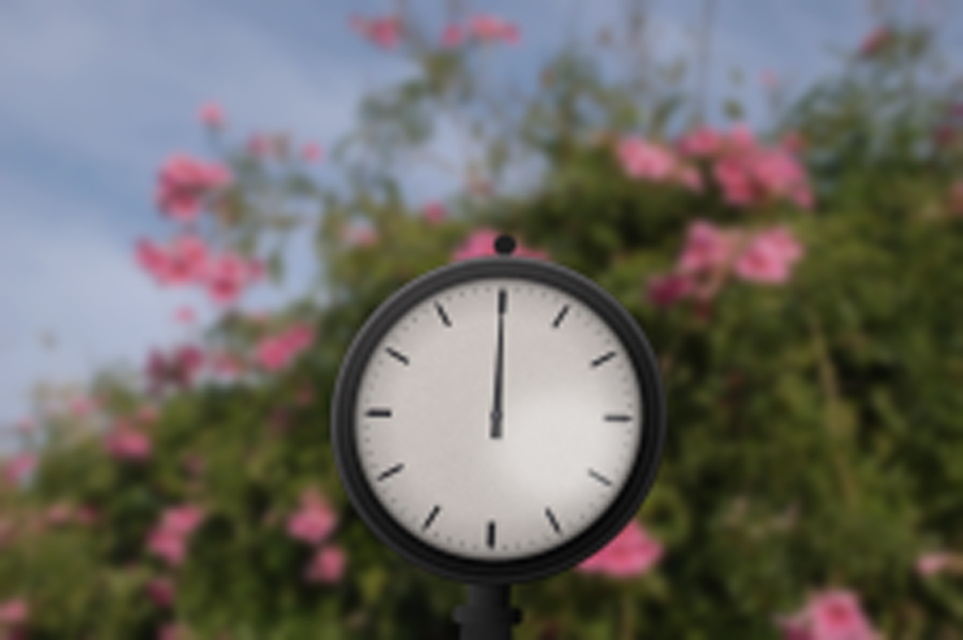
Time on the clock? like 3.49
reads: 12.00
